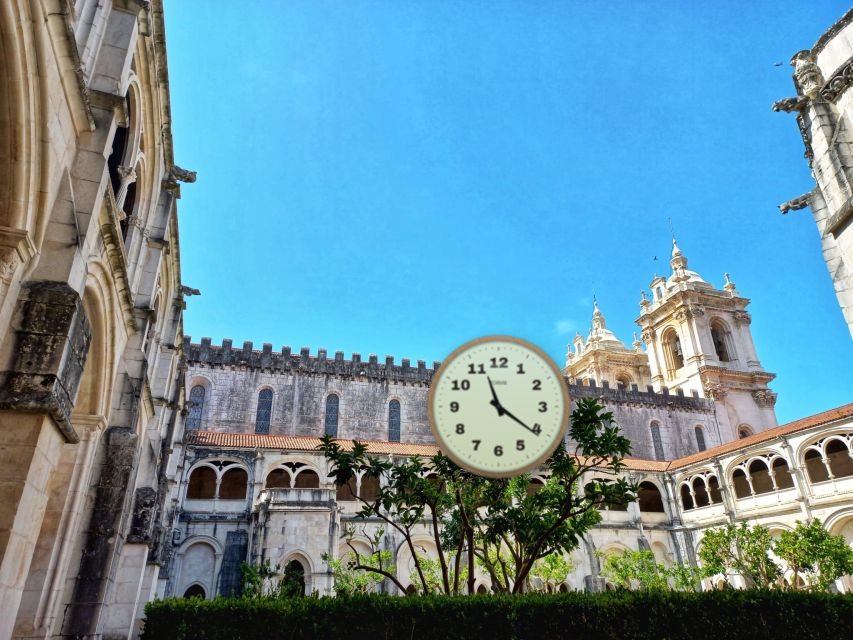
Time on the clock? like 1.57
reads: 11.21
